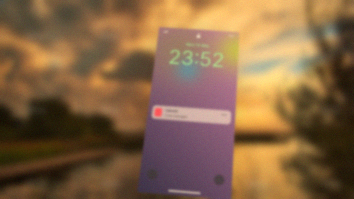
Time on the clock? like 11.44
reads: 23.52
